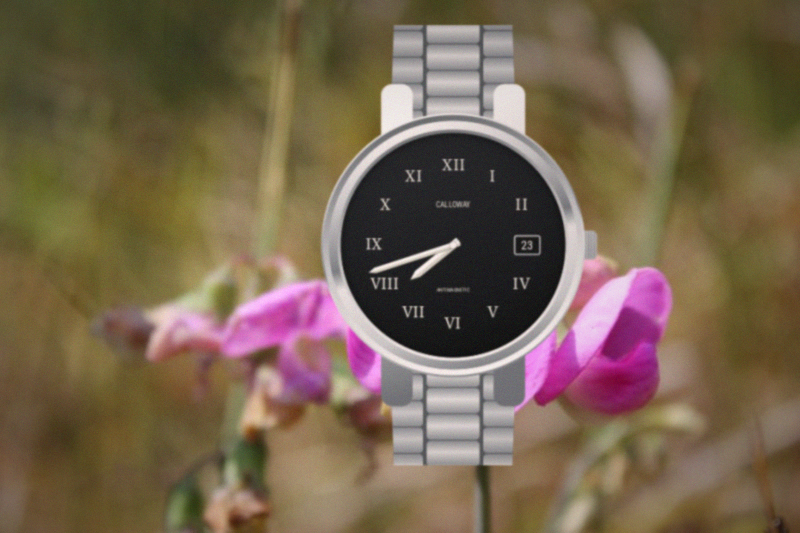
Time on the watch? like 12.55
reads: 7.42
